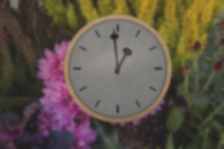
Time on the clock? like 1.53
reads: 12.59
